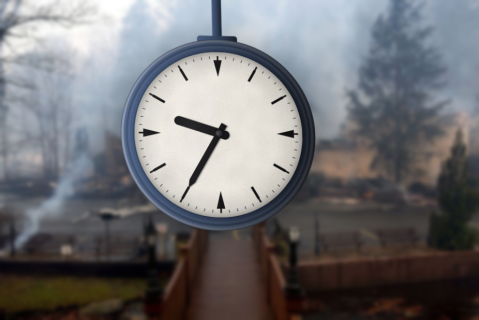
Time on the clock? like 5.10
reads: 9.35
